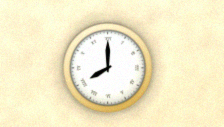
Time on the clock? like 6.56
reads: 8.00
